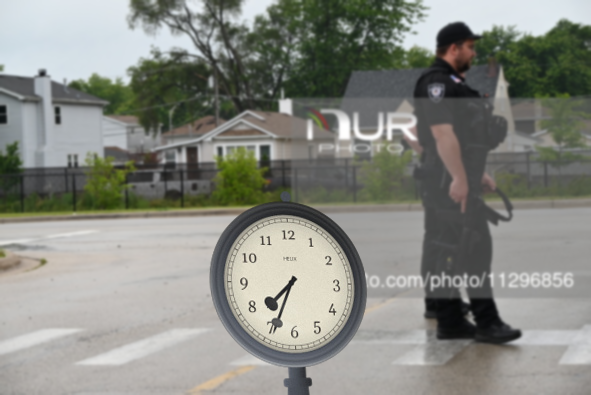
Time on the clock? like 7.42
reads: 7.34
